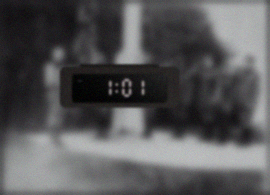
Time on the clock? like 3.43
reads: 1.01
